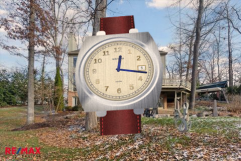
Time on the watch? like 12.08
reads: 12.17
